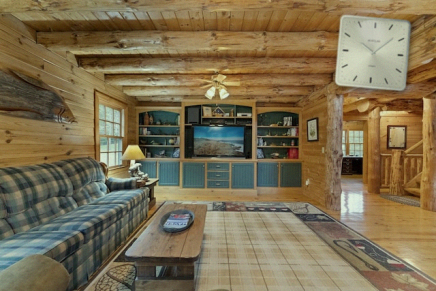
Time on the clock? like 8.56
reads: 10.08
